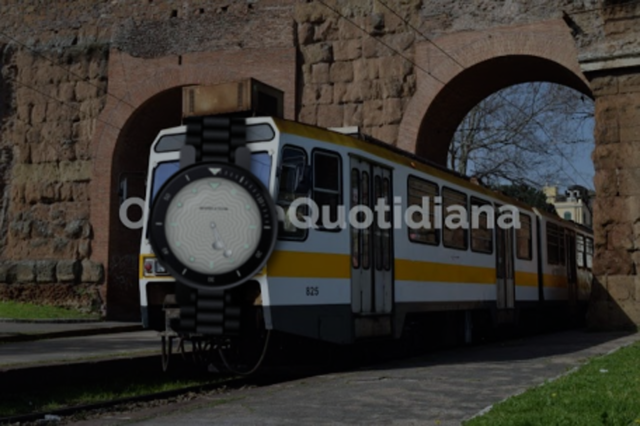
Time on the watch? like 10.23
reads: 5.25
